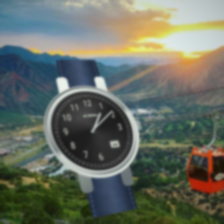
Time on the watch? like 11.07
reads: 1.09
